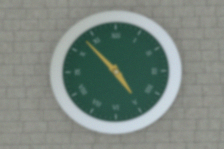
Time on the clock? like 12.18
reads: 4.53
